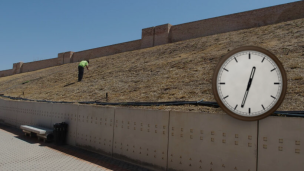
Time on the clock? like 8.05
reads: 12.33
